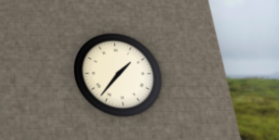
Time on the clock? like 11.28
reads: 1.37
